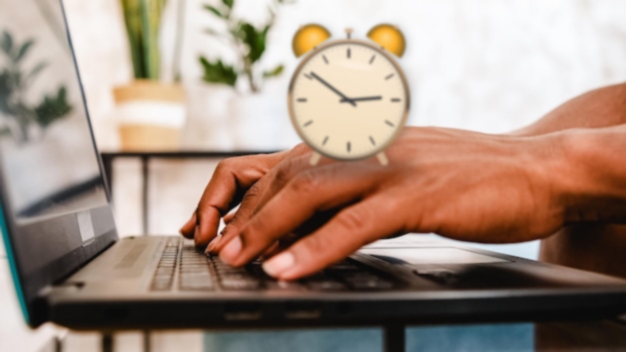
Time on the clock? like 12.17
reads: 2.51
